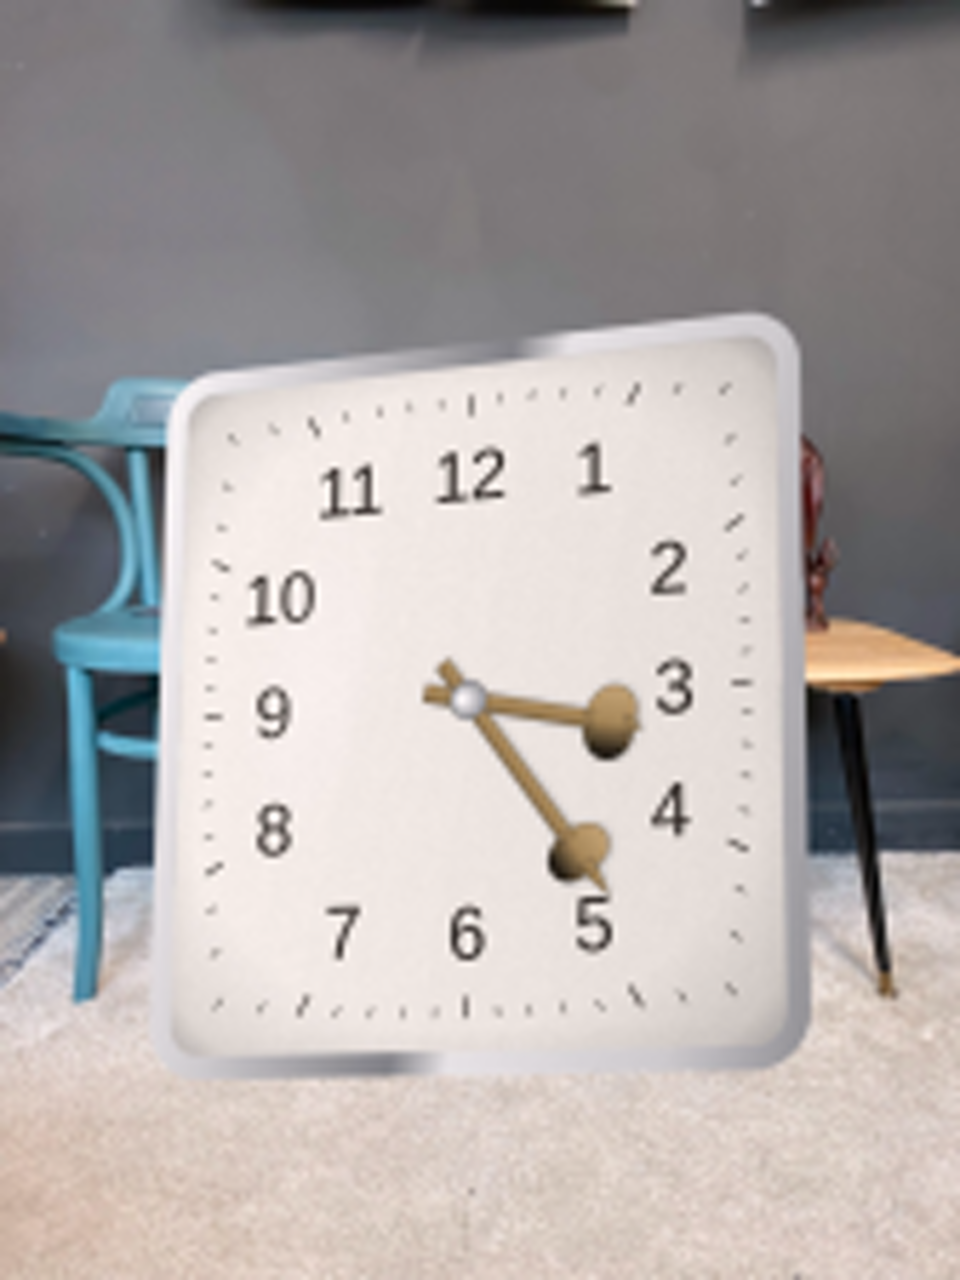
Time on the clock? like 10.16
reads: 3.24
